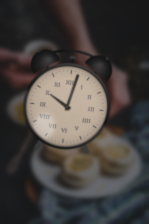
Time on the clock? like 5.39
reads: 10.02
